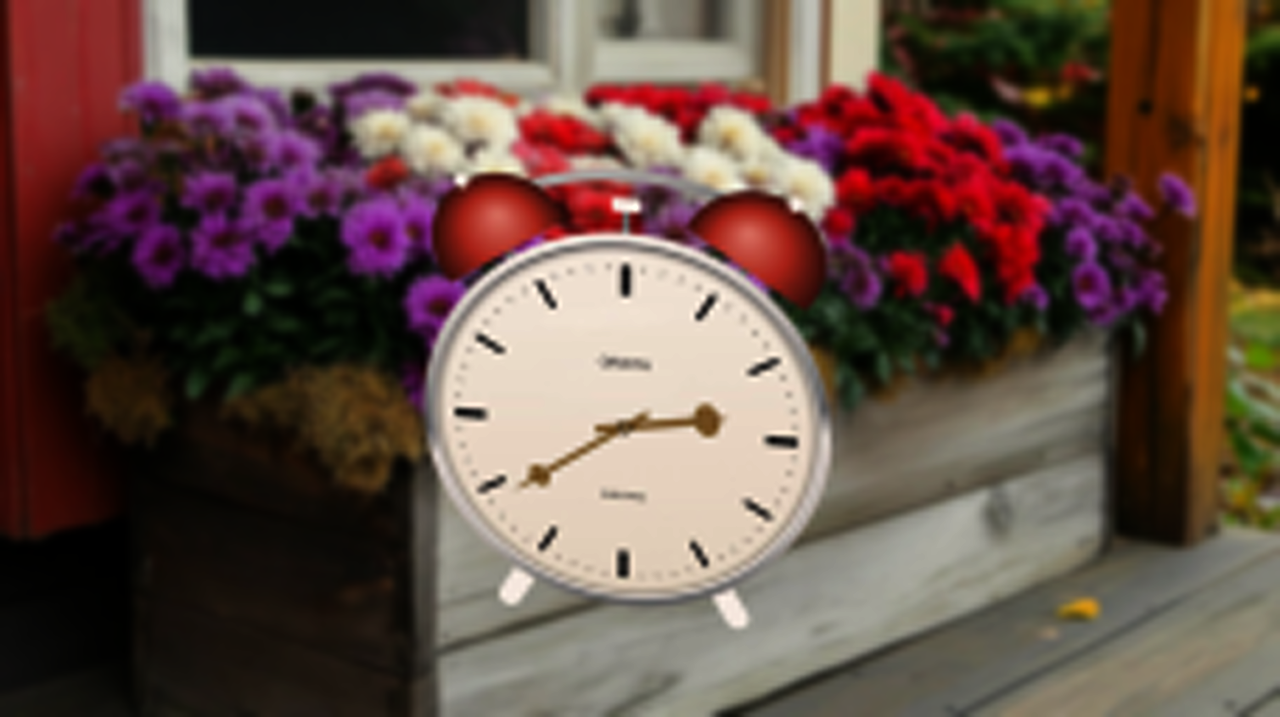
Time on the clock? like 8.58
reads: 2.39
